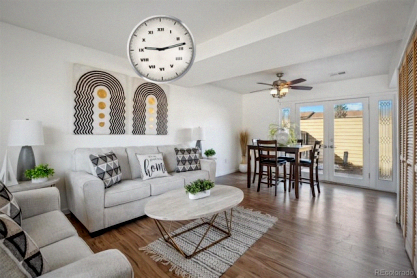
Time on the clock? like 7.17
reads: 9.13
